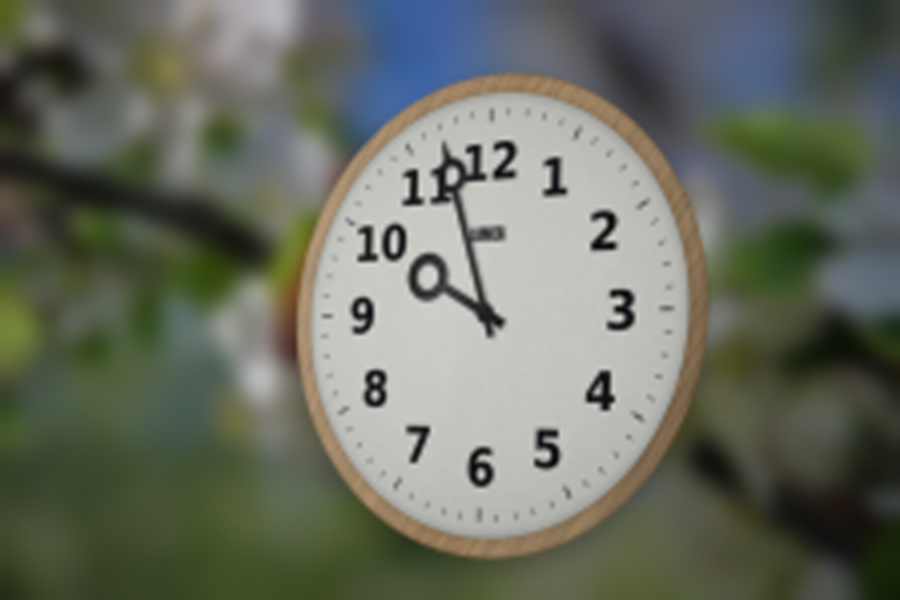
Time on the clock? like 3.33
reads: 9.57
